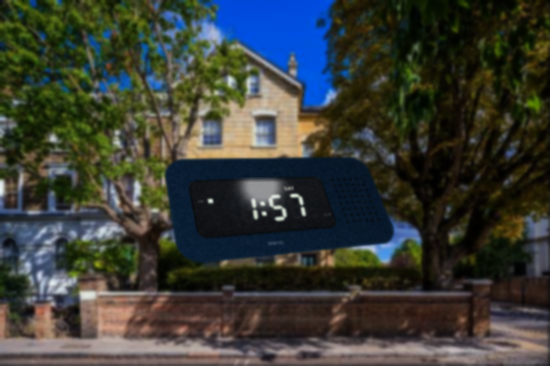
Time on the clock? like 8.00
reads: 1.57
